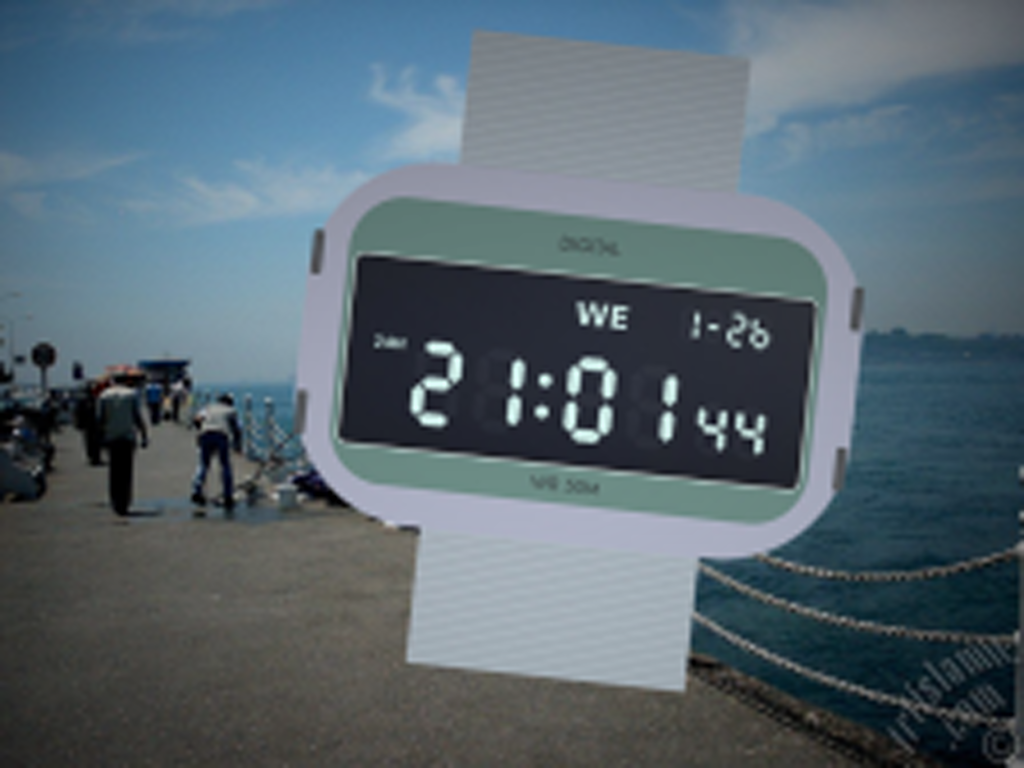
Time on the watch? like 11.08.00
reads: 21.01.44
